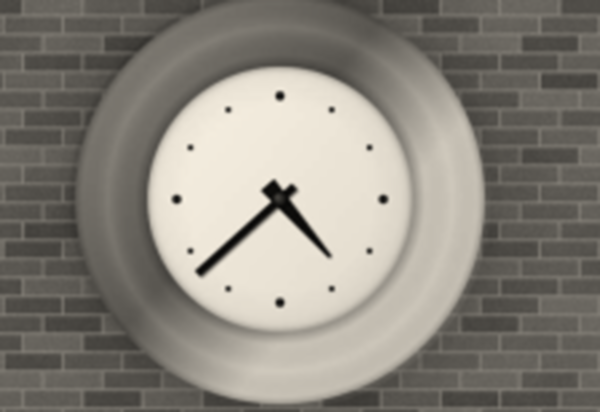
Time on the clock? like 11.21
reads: 4.38
